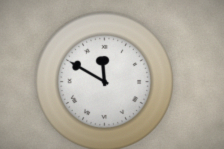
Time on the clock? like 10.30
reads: 11.50
